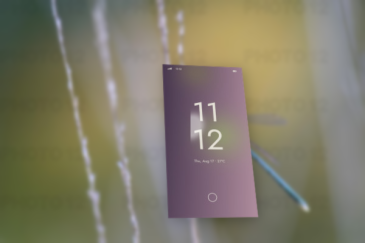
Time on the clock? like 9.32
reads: 11.12
